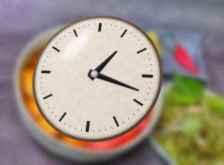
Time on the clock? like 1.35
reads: 1.18
